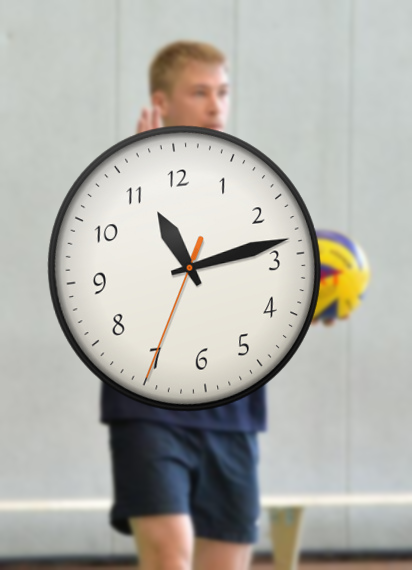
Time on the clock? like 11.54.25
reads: 11.13.35
